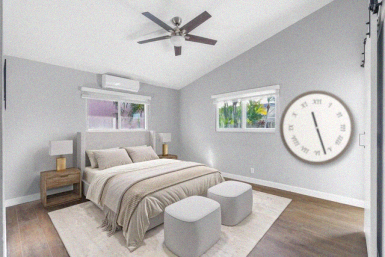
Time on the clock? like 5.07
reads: 11.27
